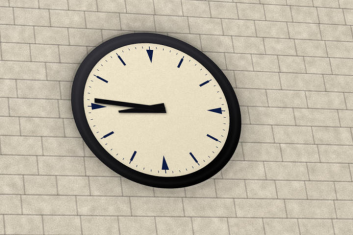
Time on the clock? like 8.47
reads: 8.46
